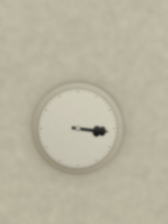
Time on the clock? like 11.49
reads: 3.16
